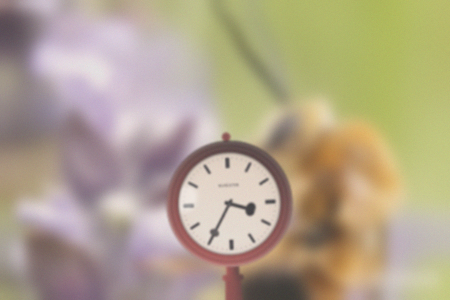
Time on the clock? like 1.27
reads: 3.35
